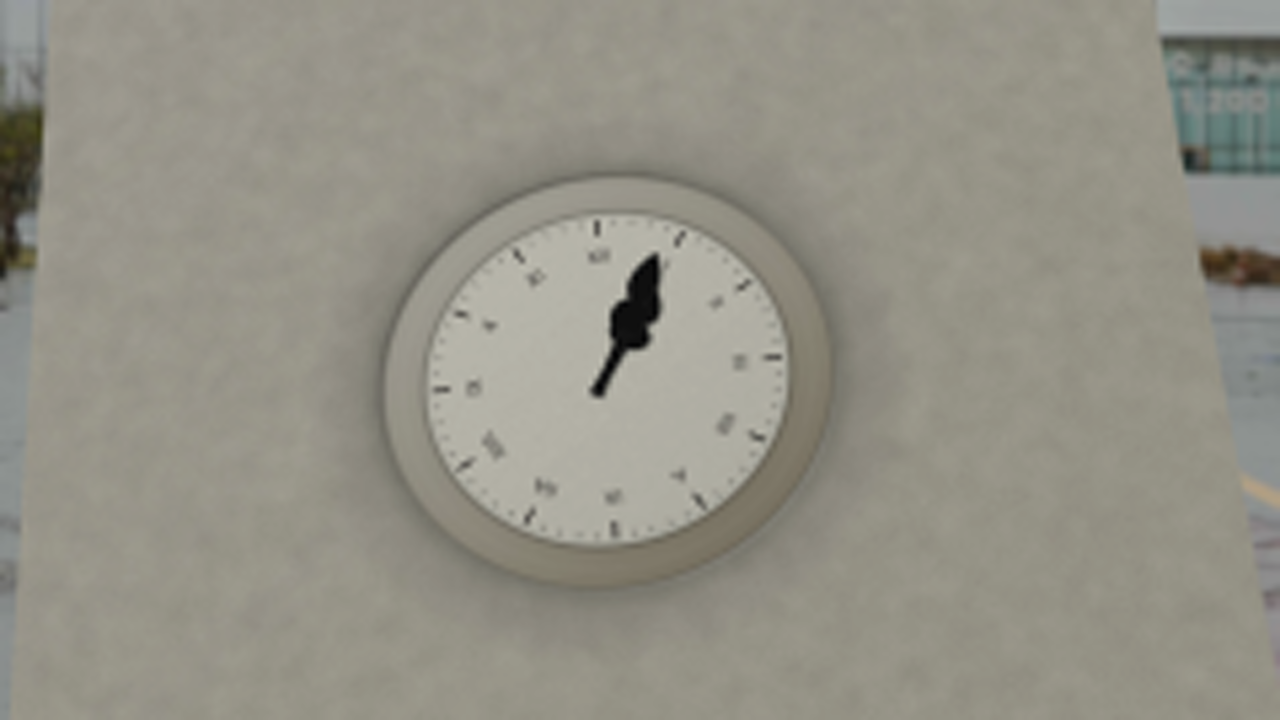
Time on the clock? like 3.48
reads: 1.04
